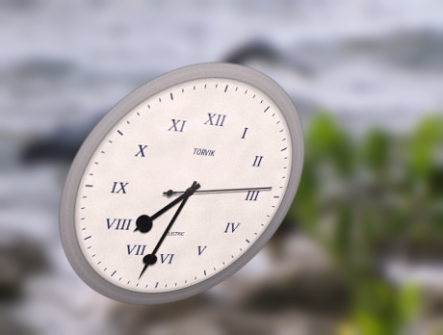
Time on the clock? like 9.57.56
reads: 7.32.14
